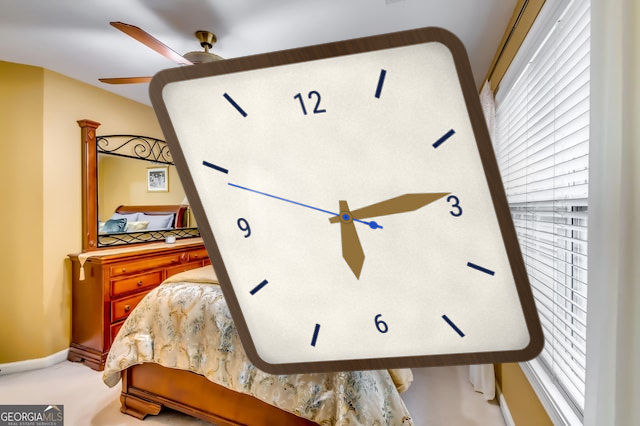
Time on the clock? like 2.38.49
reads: 6.13.49
